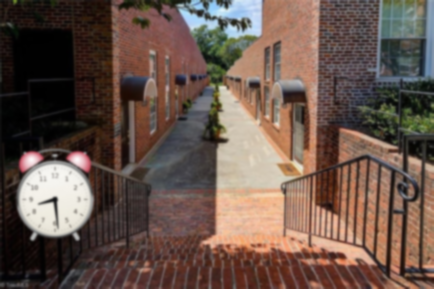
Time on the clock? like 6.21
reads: 8.29
